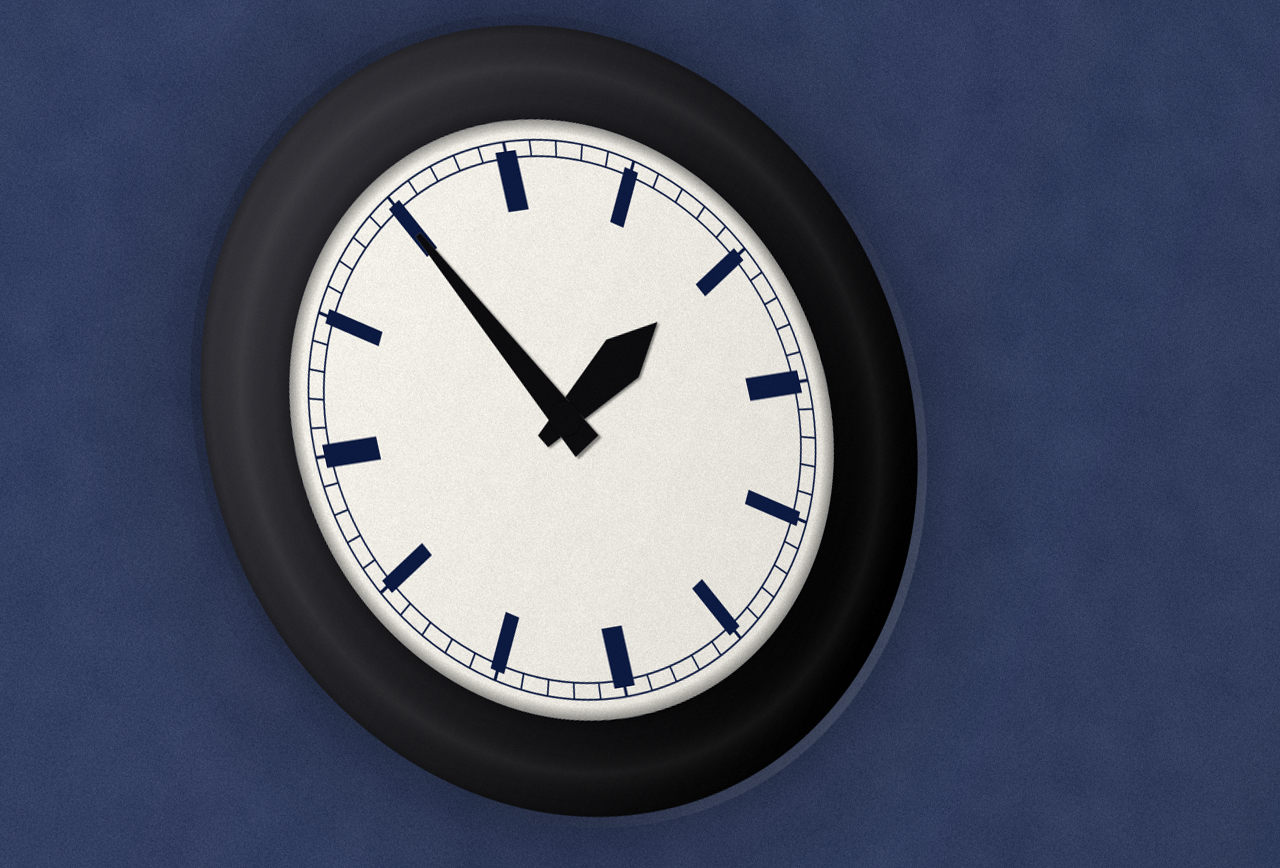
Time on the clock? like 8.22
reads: 1.55
